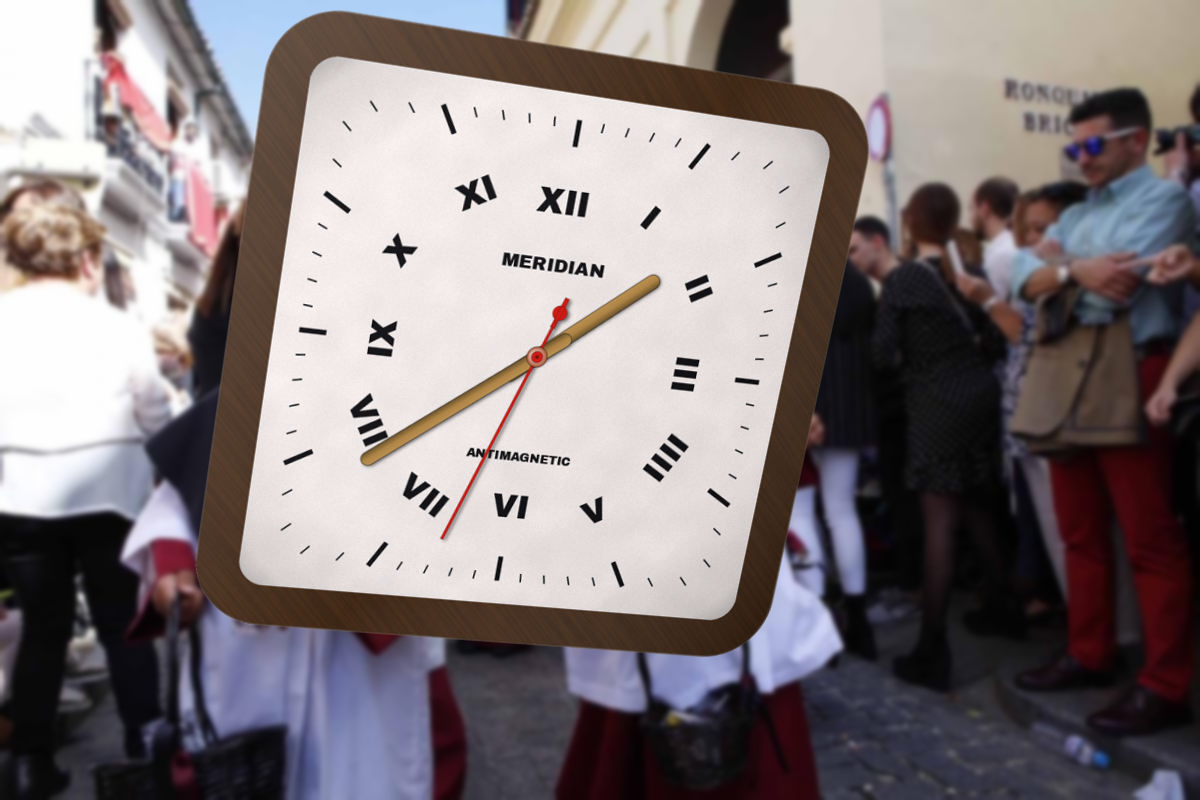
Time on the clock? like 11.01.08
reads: 1.38.33
